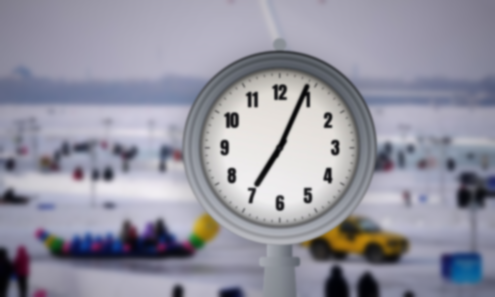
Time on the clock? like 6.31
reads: 7.04
